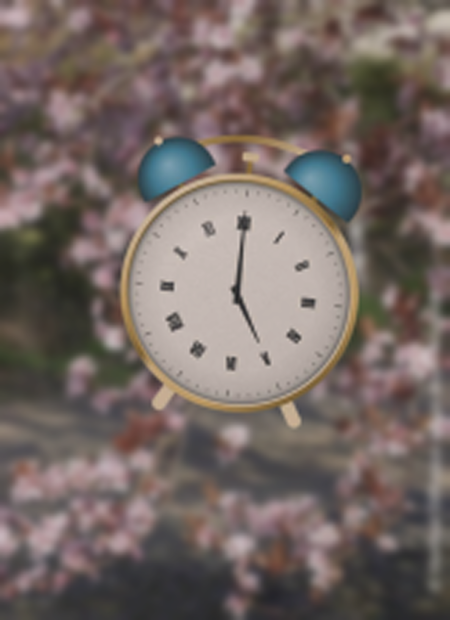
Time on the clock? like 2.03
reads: 5.00
